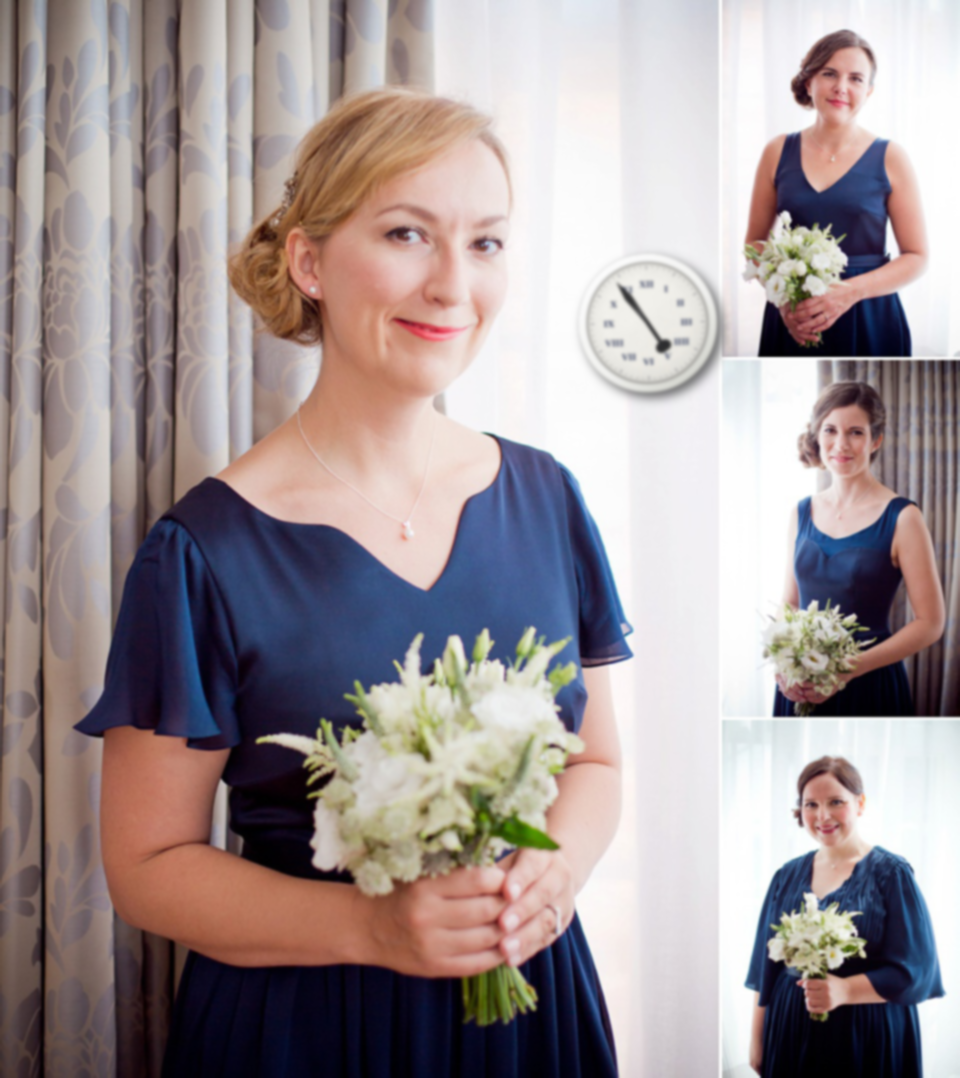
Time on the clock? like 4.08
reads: 4.54
